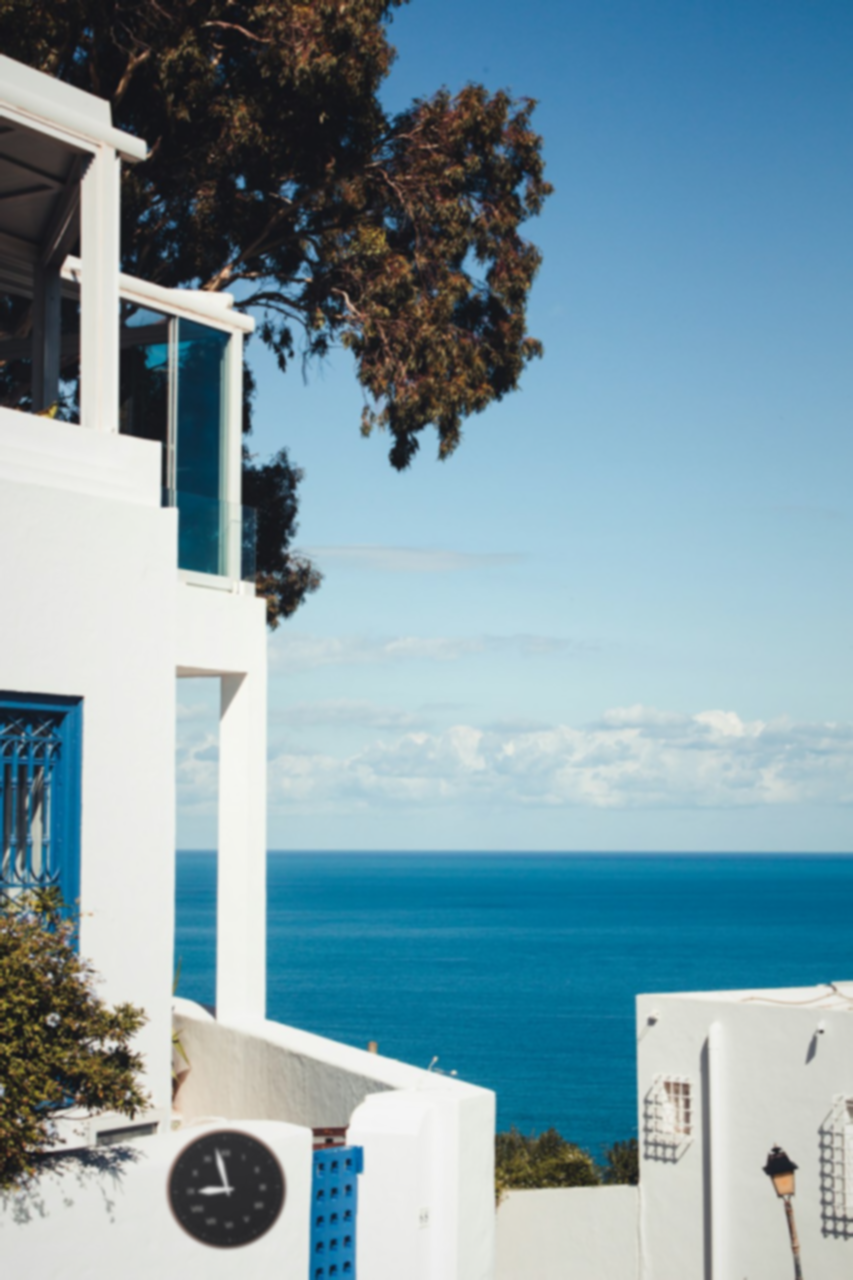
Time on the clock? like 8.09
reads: 8.58
